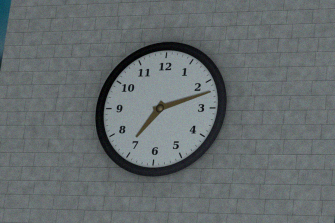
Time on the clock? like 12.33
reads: 7.12
